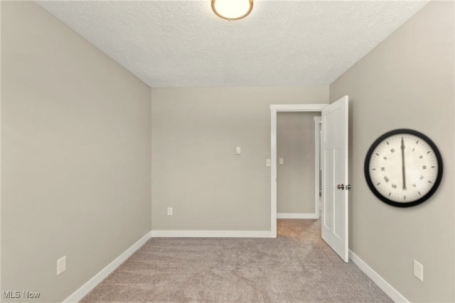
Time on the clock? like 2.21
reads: 6.00
